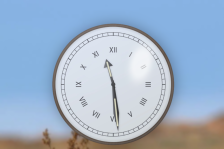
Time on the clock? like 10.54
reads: 11.29
